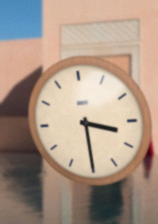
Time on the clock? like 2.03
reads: 3.30
